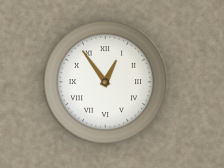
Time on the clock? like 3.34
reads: 12.54
